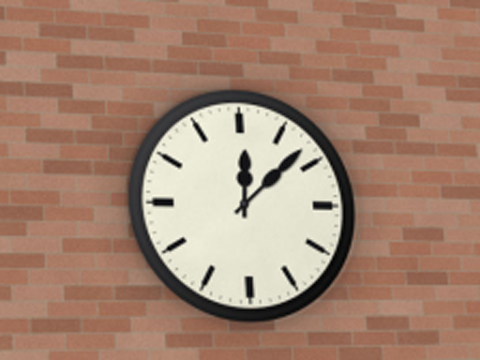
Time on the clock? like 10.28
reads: 12.08
